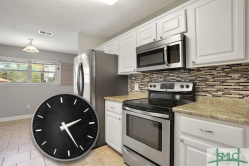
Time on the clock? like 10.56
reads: 2.26
